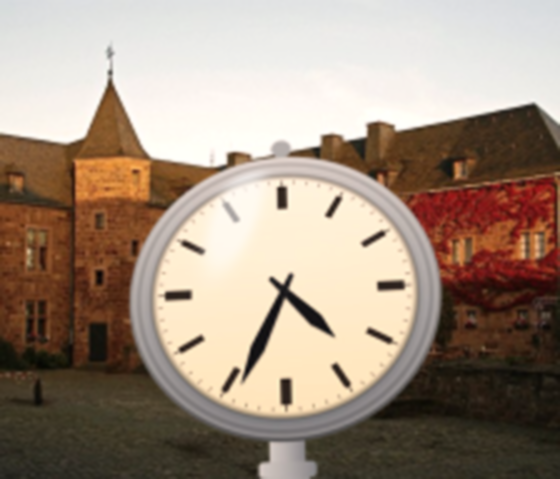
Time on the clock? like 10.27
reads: 4.34
